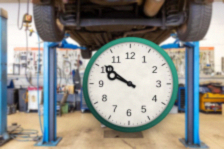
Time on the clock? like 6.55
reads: 9.51
